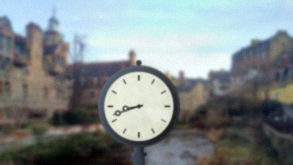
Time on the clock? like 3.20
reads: 8.42
